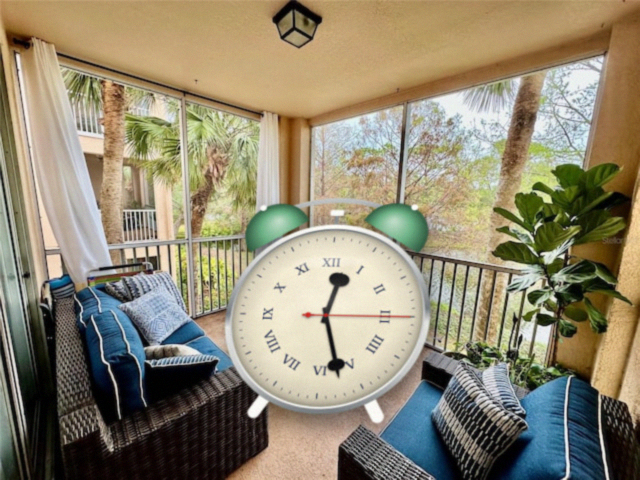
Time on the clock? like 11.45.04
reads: 12.27.15
